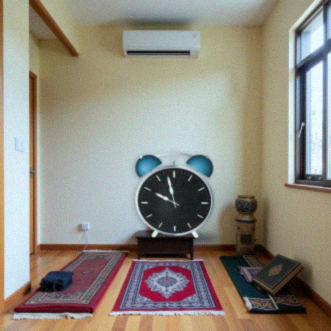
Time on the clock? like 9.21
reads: 9.58
